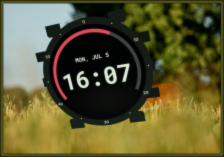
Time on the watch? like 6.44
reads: 16.07
